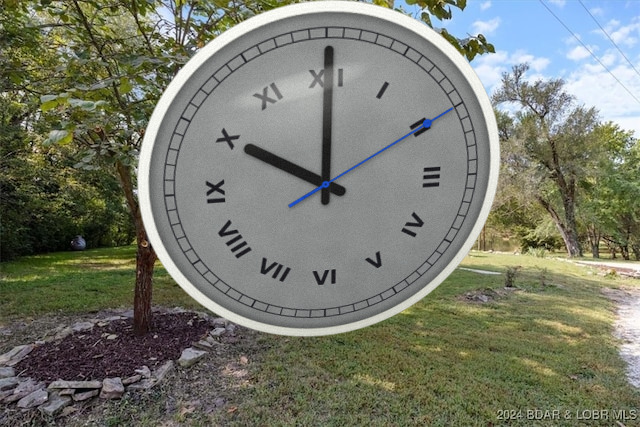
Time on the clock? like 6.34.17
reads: 10.00.10
